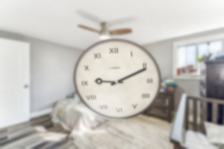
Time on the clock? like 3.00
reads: 9.11
